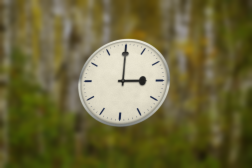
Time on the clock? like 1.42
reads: 3.00
